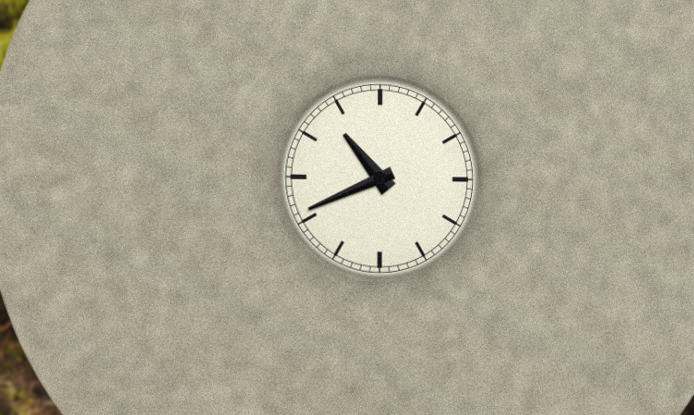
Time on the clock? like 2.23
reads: 10.41
